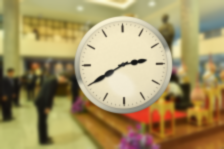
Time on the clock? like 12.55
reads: 2.40
